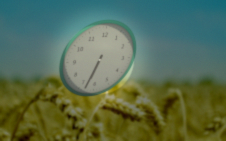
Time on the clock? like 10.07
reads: 6.33
